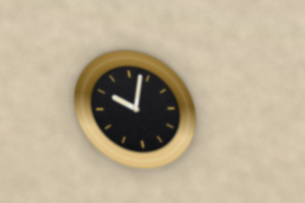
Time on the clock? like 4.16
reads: 10.03
